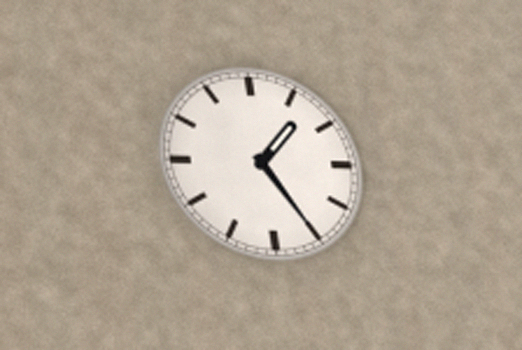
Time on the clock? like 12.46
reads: 1.25
